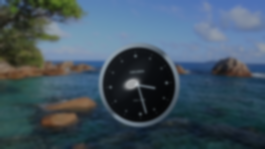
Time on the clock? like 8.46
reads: 3.28
